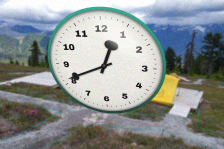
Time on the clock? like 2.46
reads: 12.41
